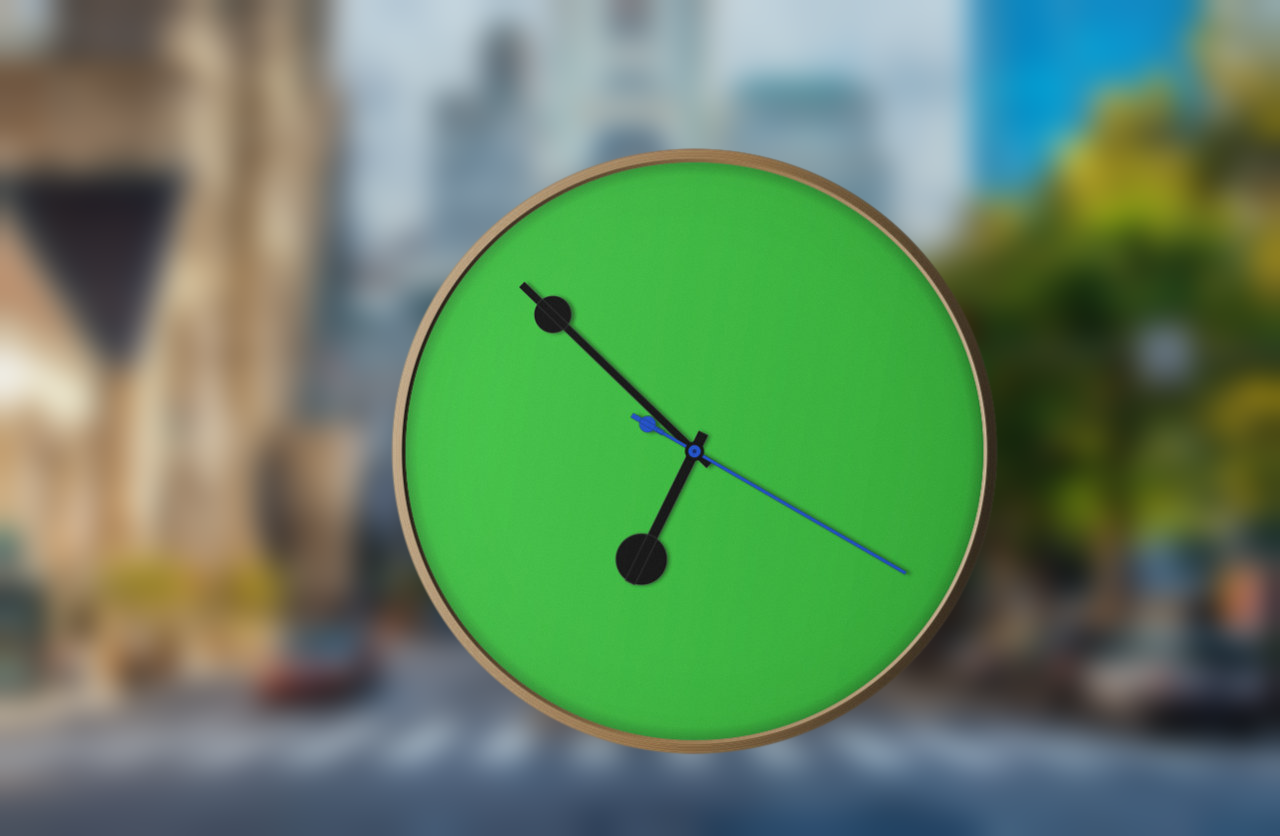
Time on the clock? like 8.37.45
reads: 6.52.20
